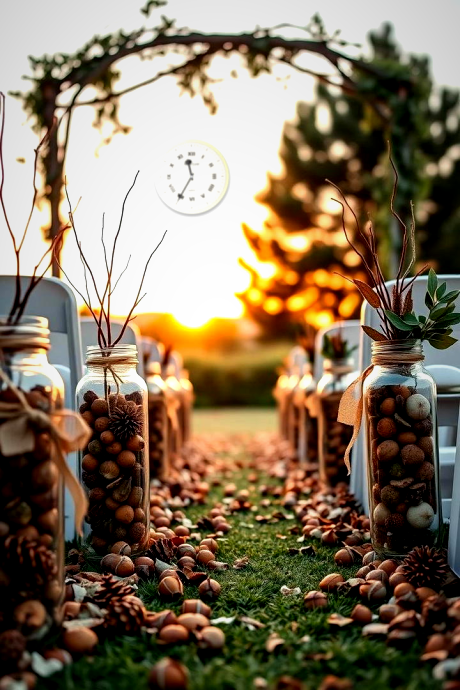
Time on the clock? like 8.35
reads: 11.35
